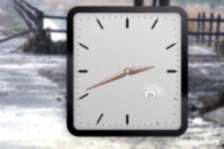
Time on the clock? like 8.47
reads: 2.41
